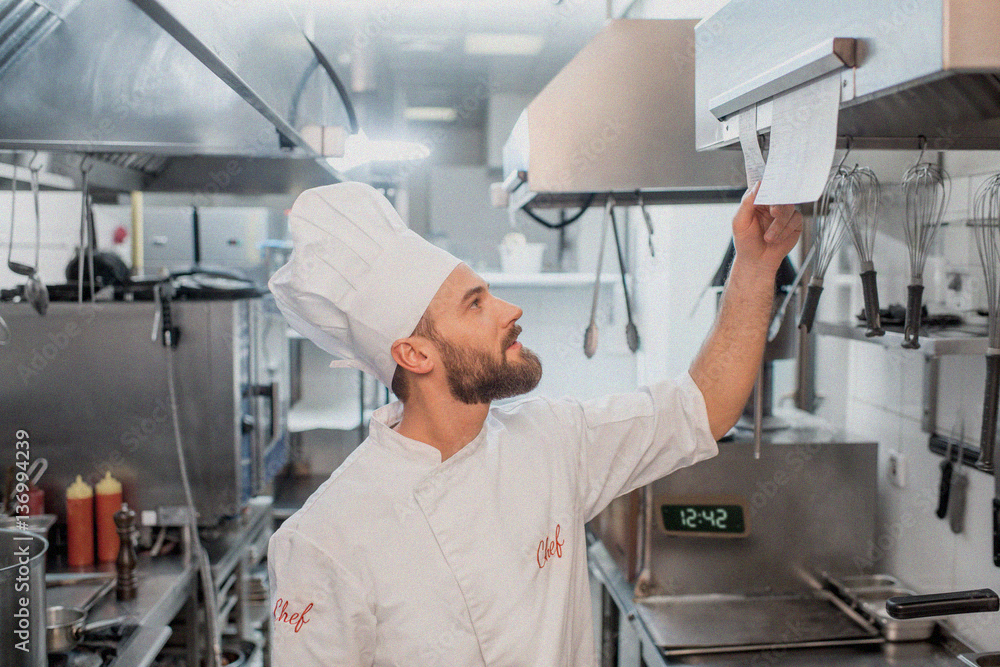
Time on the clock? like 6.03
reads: 12.42
